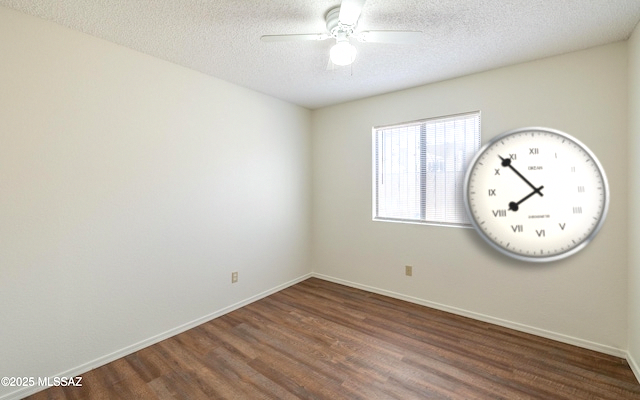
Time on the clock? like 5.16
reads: 7.53
